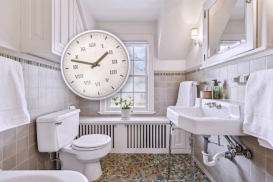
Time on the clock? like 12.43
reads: 1.48
